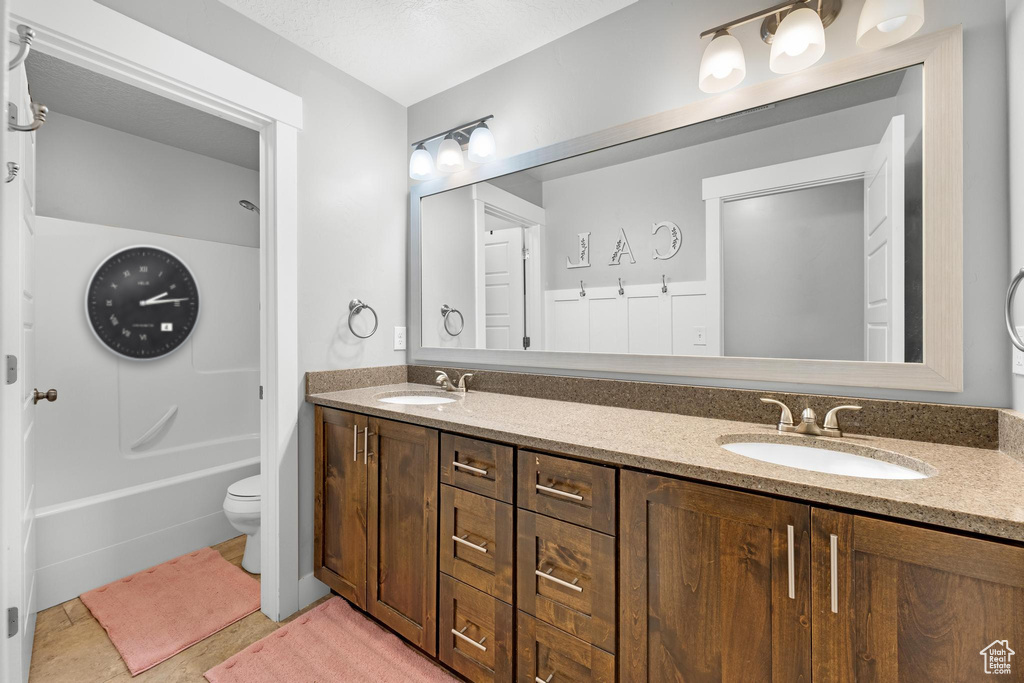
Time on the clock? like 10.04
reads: 2.14
